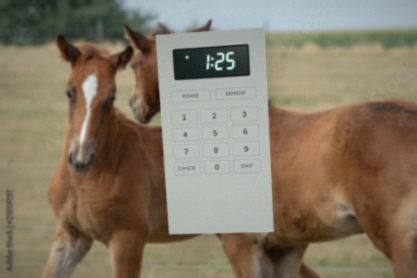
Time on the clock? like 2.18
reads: 1.25
